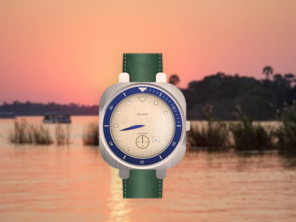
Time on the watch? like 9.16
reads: 8.43
